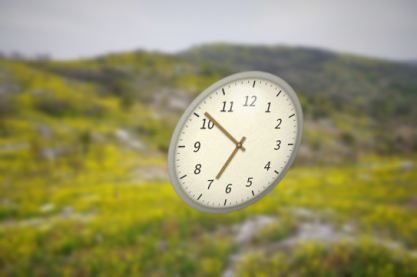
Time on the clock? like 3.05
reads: 6.51
